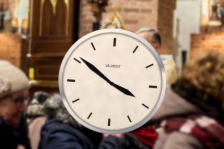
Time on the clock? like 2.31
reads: 3.51
